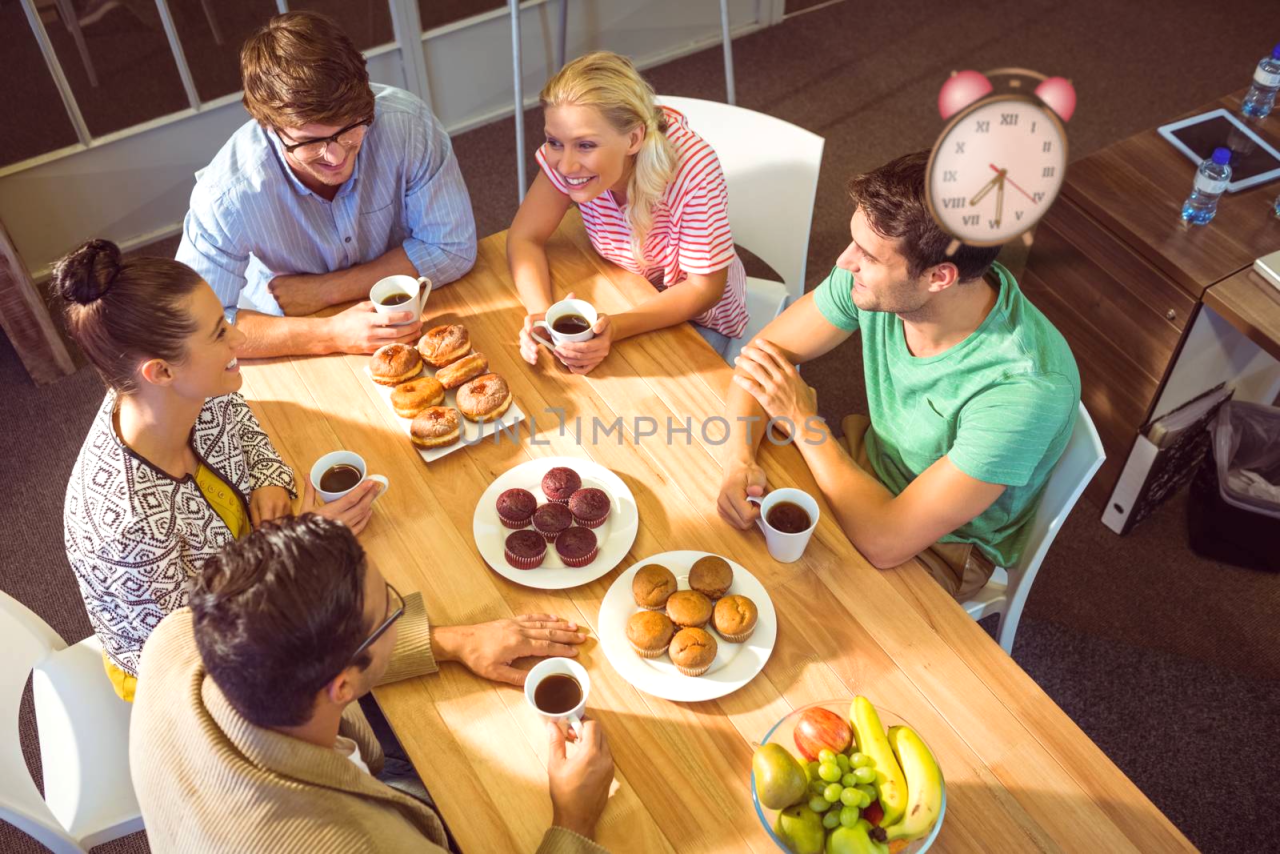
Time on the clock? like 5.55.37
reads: 7.29.21
